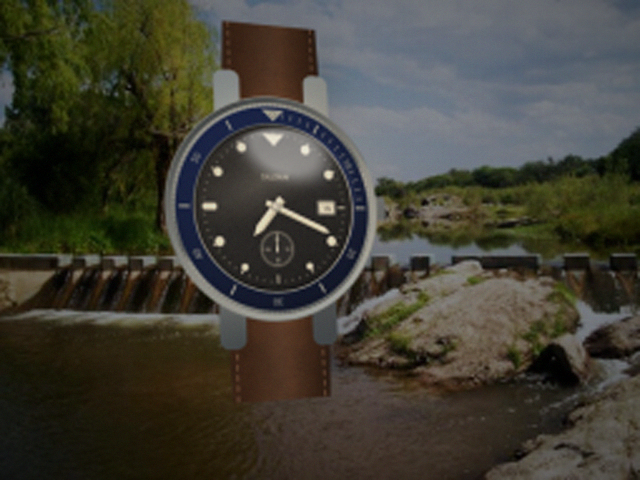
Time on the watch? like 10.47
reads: 7.19
